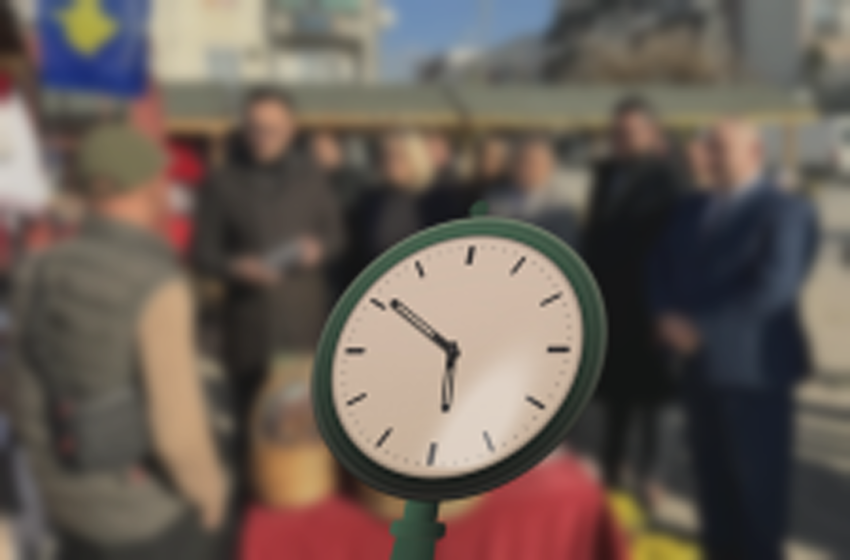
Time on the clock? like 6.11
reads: 5.51
